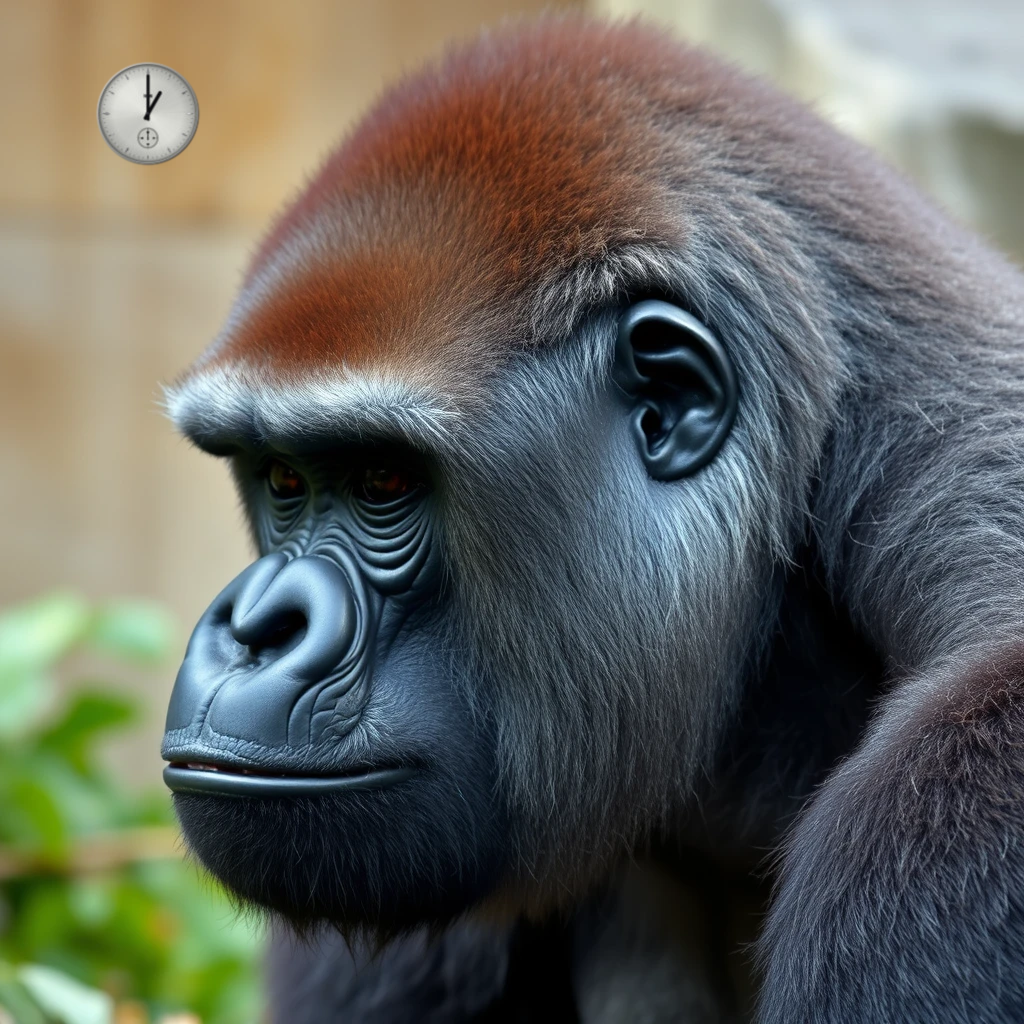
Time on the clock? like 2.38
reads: 1.00
